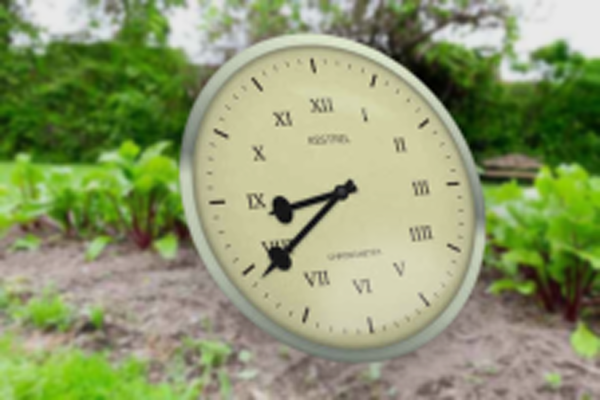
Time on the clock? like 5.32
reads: 8.39
